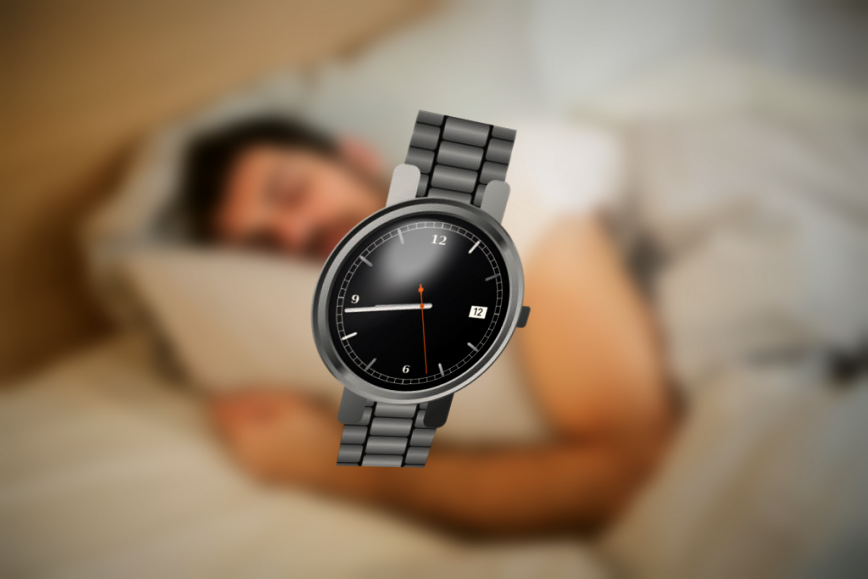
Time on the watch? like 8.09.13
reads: 8.43.27
